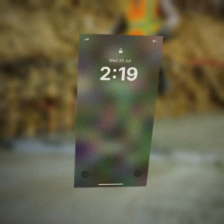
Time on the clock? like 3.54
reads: 2.19
